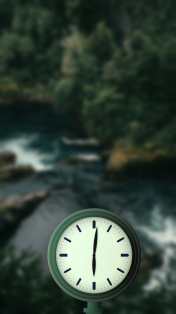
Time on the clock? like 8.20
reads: 6.01
